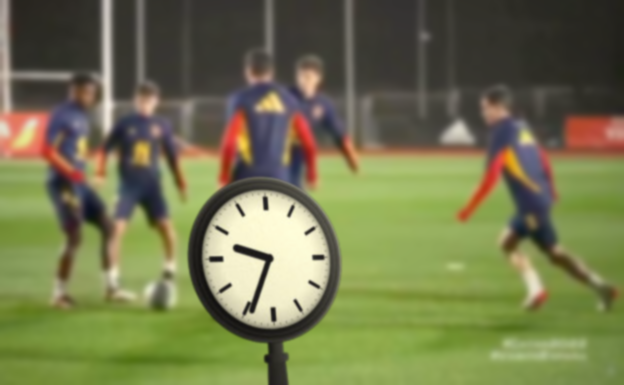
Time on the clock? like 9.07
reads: 9.34
